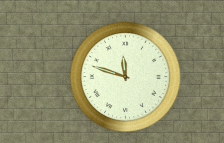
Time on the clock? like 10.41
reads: 11.48
